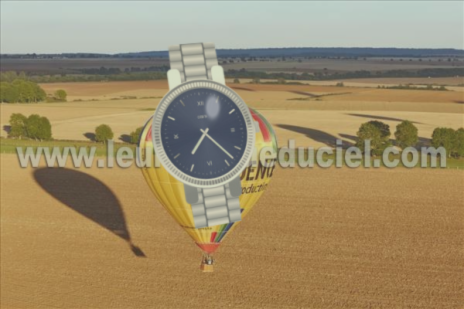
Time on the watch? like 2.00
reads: 7.23
